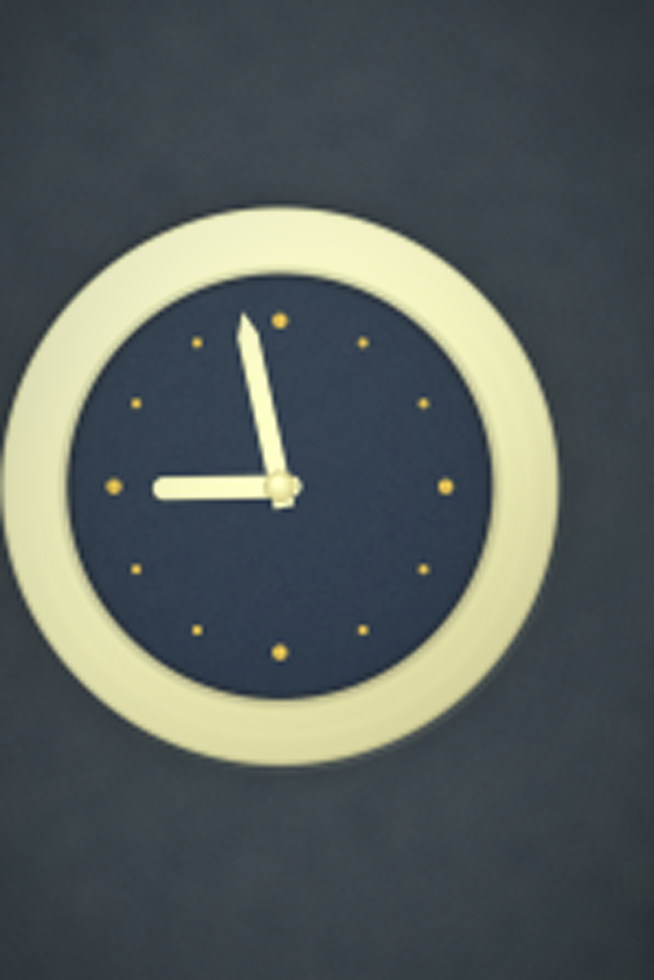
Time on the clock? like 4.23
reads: 8.58
